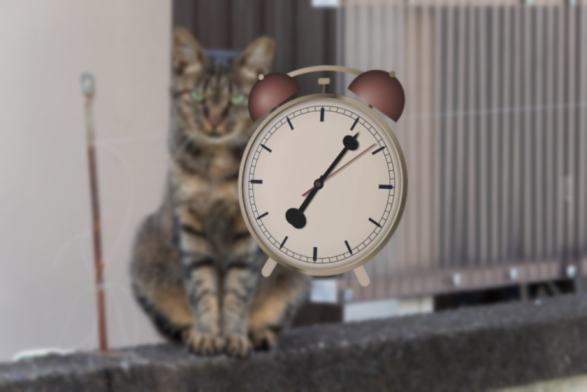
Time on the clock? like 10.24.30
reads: 7.06.09
